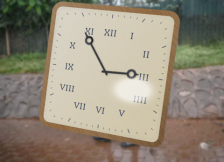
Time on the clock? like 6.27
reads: 2.54
